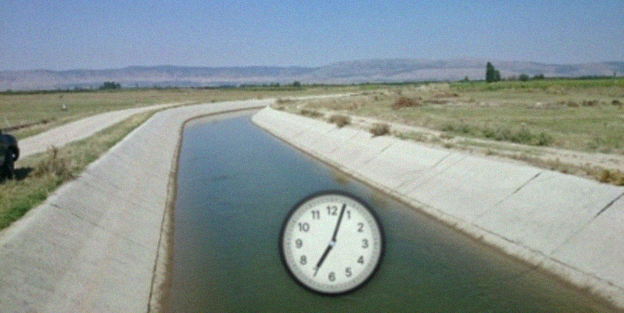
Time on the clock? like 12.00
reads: 7.03
